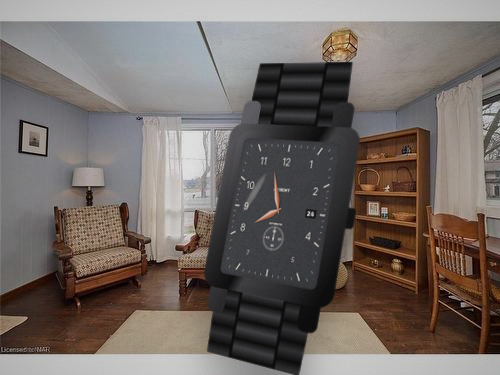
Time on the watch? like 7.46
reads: 7.57
